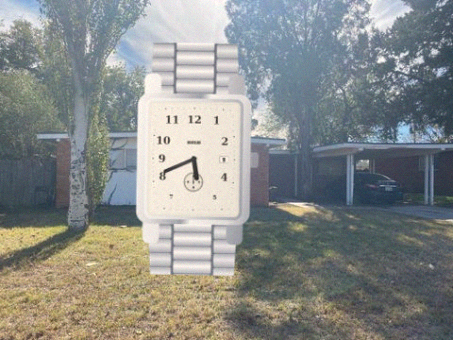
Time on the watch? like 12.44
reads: 5.41
